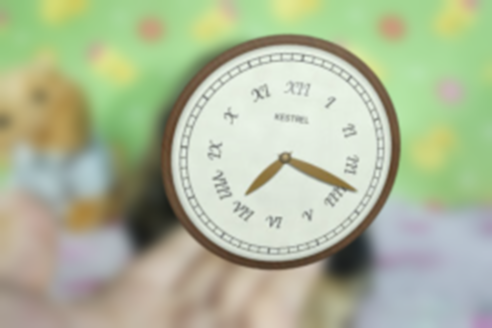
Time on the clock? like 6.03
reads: 7.18
